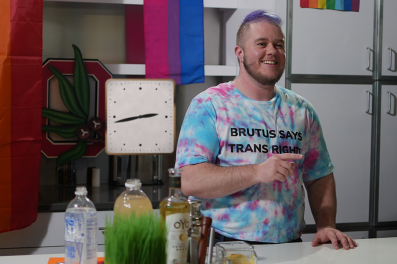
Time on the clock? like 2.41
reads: 2.43
